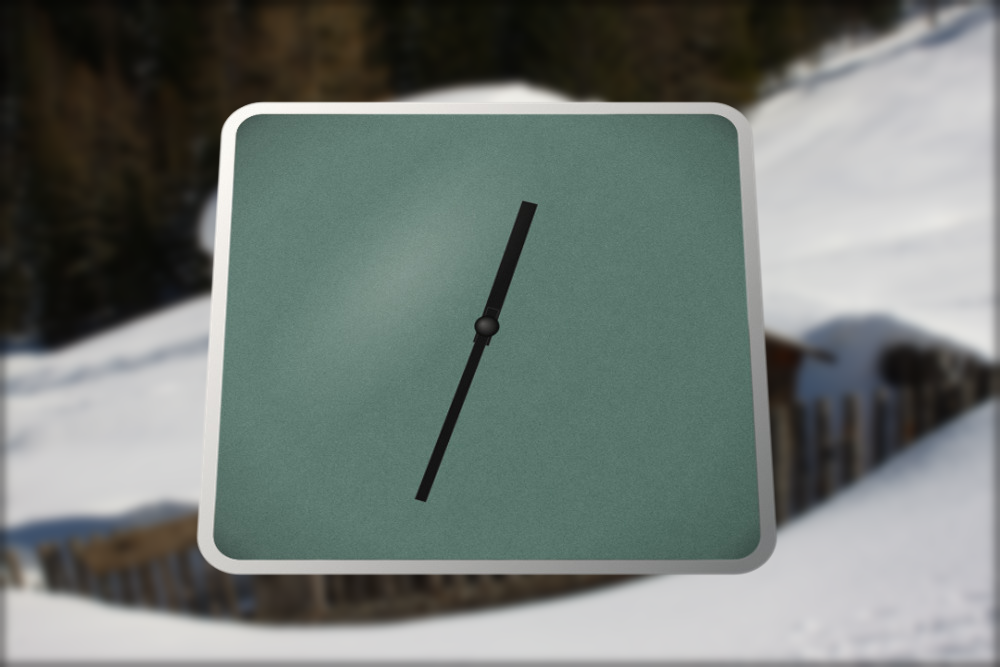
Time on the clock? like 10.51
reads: 12.33
